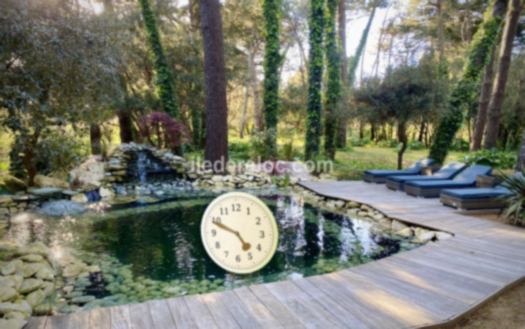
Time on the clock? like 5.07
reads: 4.49
